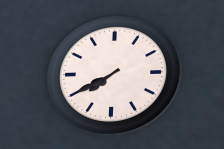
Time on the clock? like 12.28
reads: 7.40
